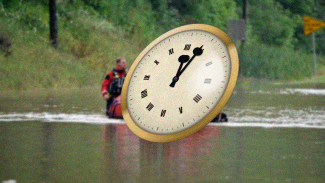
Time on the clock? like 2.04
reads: 12.04
